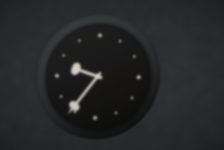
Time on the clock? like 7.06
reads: 9.36
